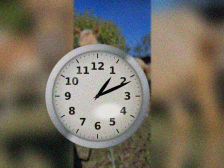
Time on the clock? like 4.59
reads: 1.11
